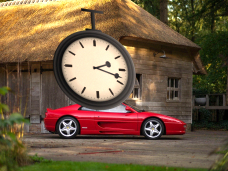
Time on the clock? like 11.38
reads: 2.18
